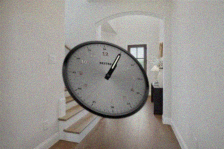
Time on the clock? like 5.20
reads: 1.05
